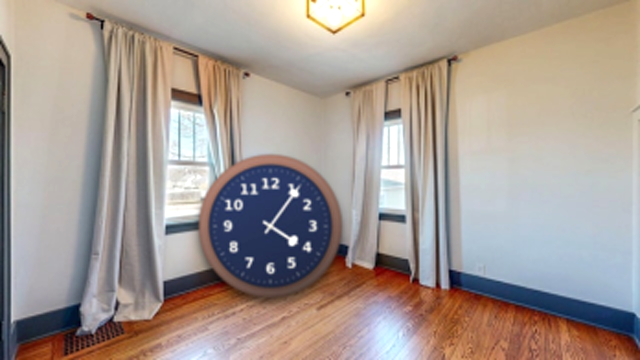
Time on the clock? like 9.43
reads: 4.06
